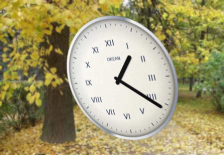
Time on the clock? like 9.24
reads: 1.21
